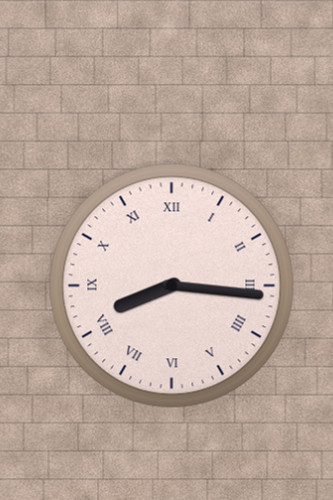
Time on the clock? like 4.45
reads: 8.16
